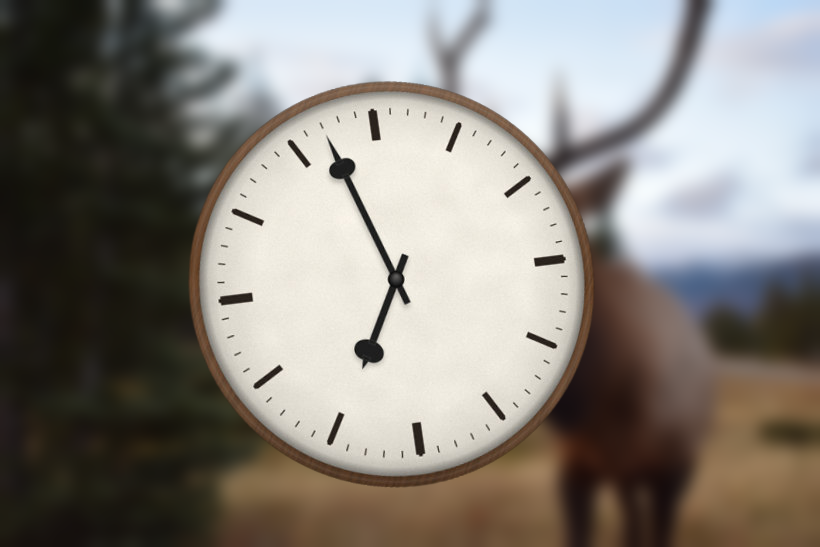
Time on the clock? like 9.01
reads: 6.57
